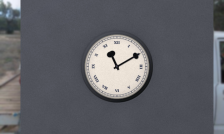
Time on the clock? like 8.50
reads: 11.10
